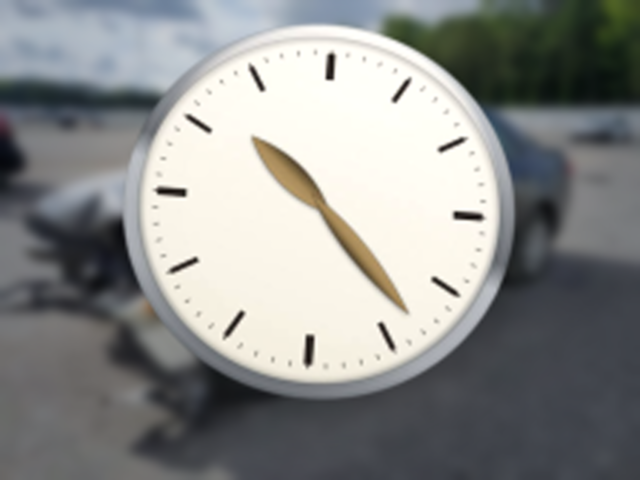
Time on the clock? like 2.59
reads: 10.23
